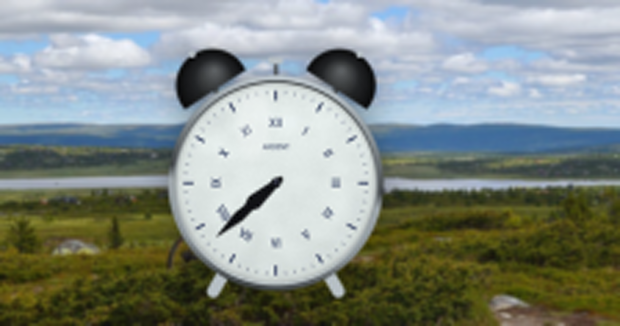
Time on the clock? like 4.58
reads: 7.38
